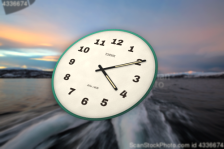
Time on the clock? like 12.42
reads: 4.10
